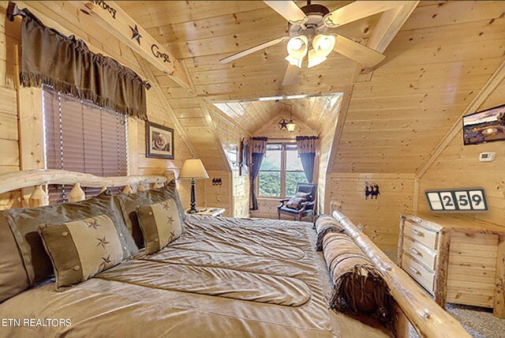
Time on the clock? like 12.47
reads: 2.59
